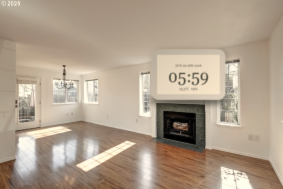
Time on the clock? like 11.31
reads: 5.59
